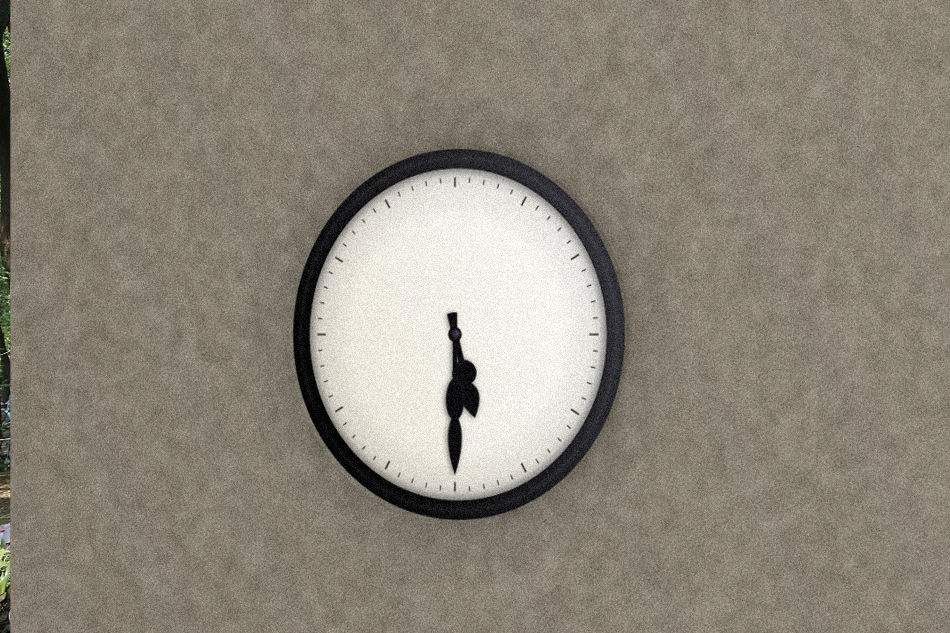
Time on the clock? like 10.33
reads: 5.30
